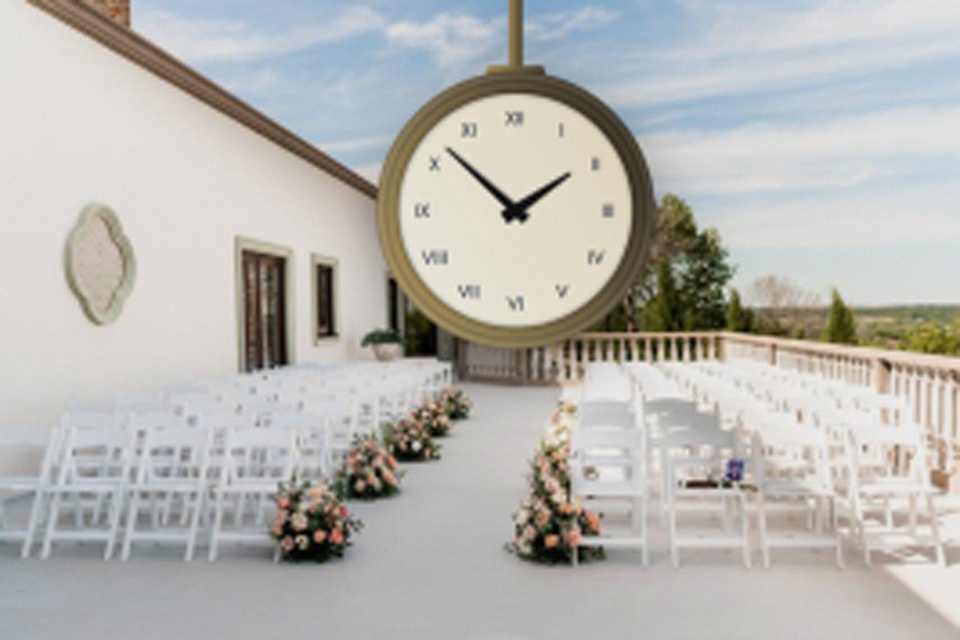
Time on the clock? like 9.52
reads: 1.52
